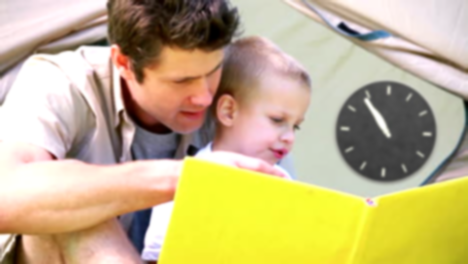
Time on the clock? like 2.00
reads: 10.54
